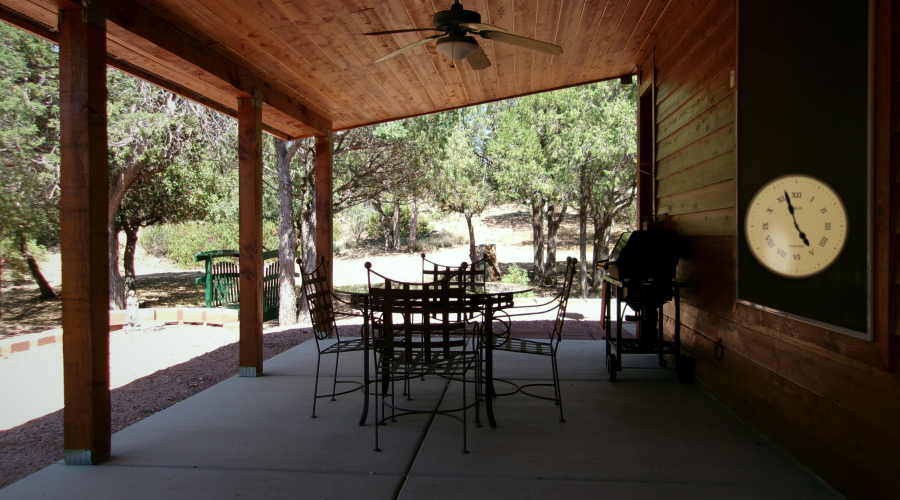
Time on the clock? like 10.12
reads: 4.57
